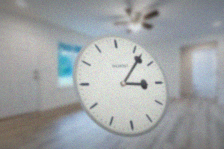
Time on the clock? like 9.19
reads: 3.07
